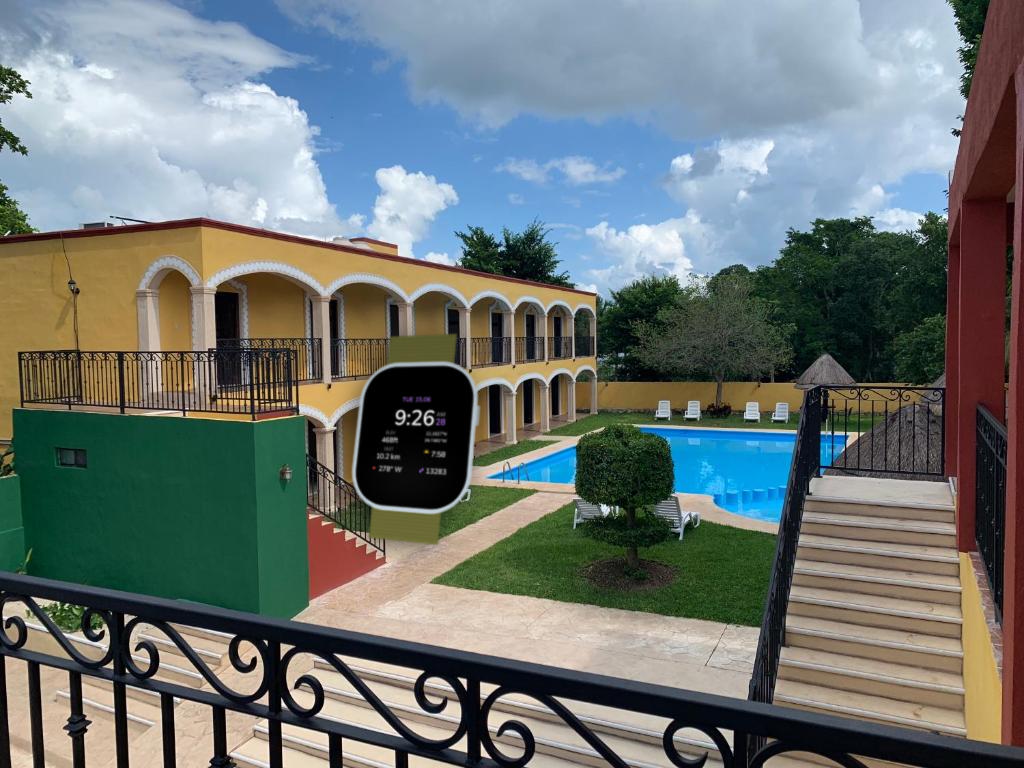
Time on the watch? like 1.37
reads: 9.26
